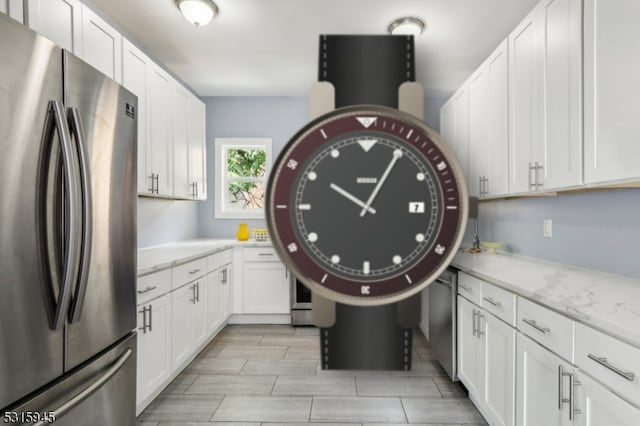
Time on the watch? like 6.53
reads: 10.05
